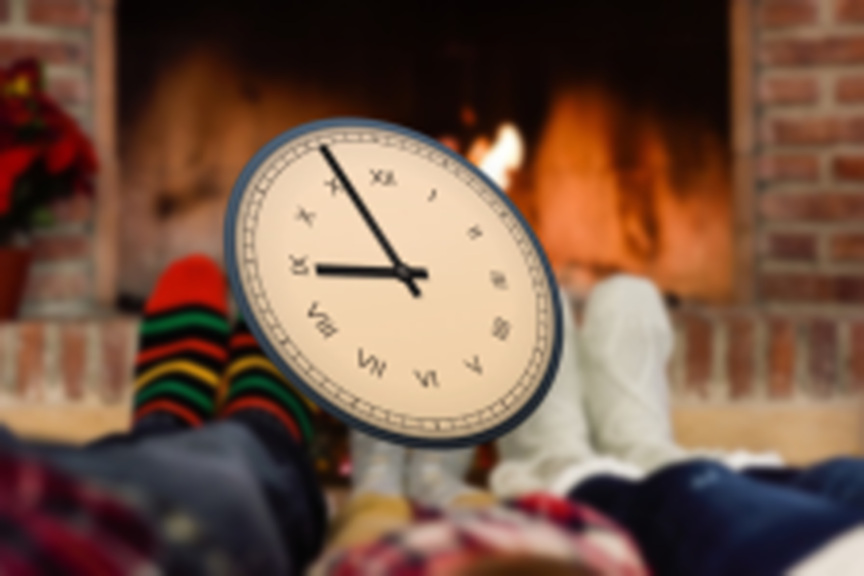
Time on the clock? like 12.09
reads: 8.56
